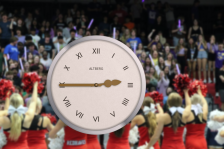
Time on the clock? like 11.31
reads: 2.45
